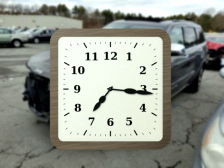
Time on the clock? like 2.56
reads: 7.16
